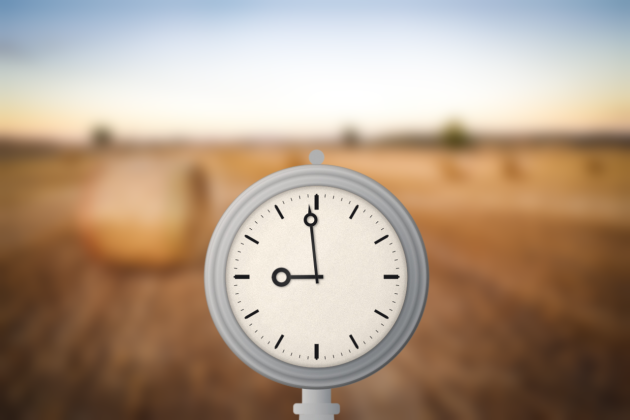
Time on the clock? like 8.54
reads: 8.59
